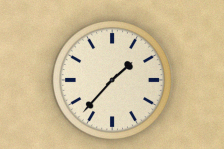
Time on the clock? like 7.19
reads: 1.37
